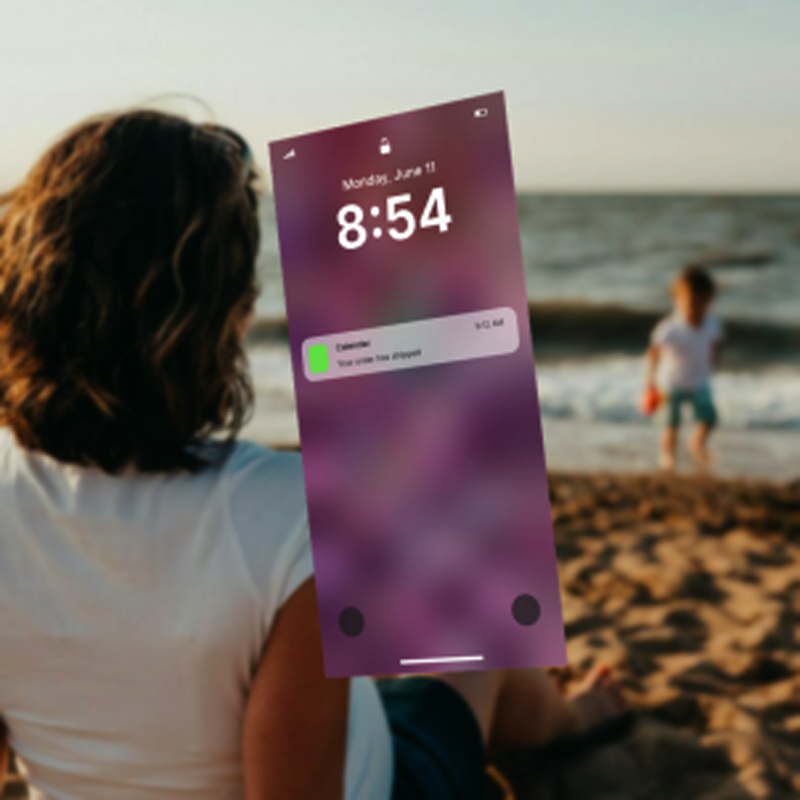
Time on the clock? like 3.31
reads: 8.54
